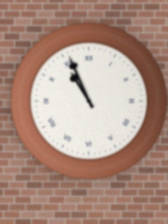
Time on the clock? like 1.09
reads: 10.56
